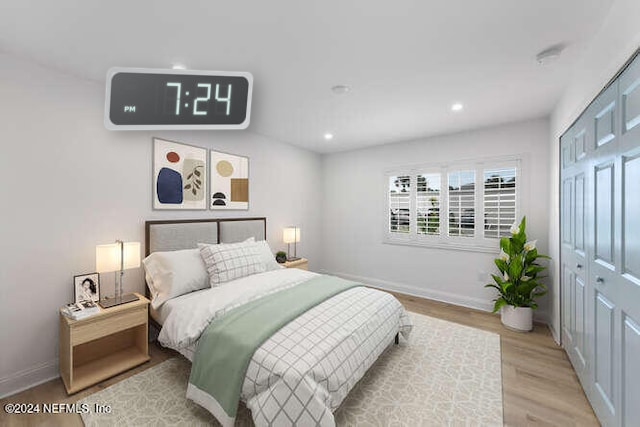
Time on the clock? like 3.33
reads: 7.24
